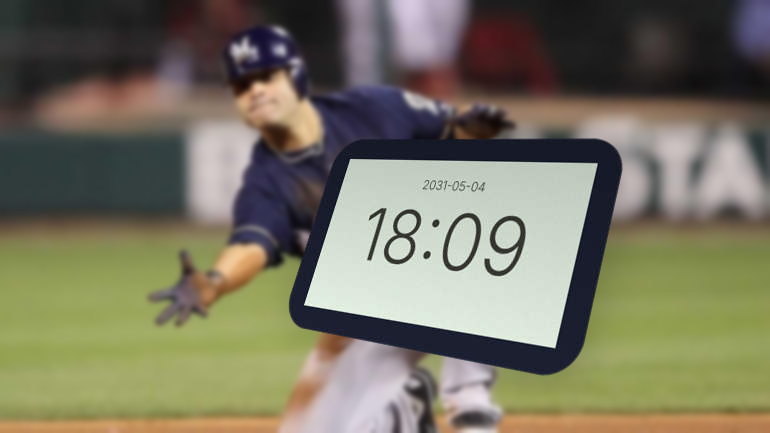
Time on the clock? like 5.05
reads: 18.09
